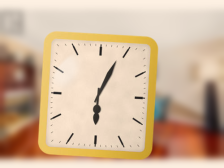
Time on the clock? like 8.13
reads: 6.04
